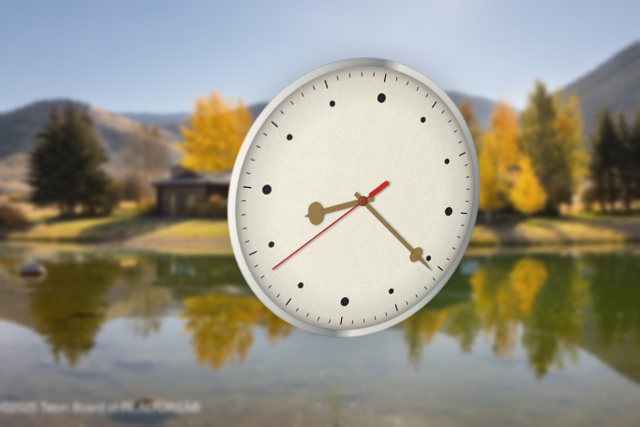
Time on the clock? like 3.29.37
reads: 8.20.38
